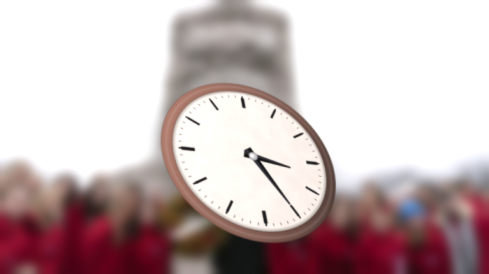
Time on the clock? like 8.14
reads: 3.25
